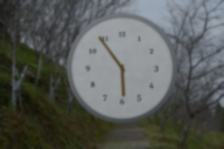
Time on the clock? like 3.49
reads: 5.54
